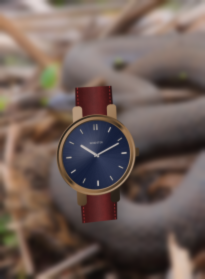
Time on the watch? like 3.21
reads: 10.11
